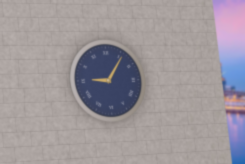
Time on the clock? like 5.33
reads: 9.06
